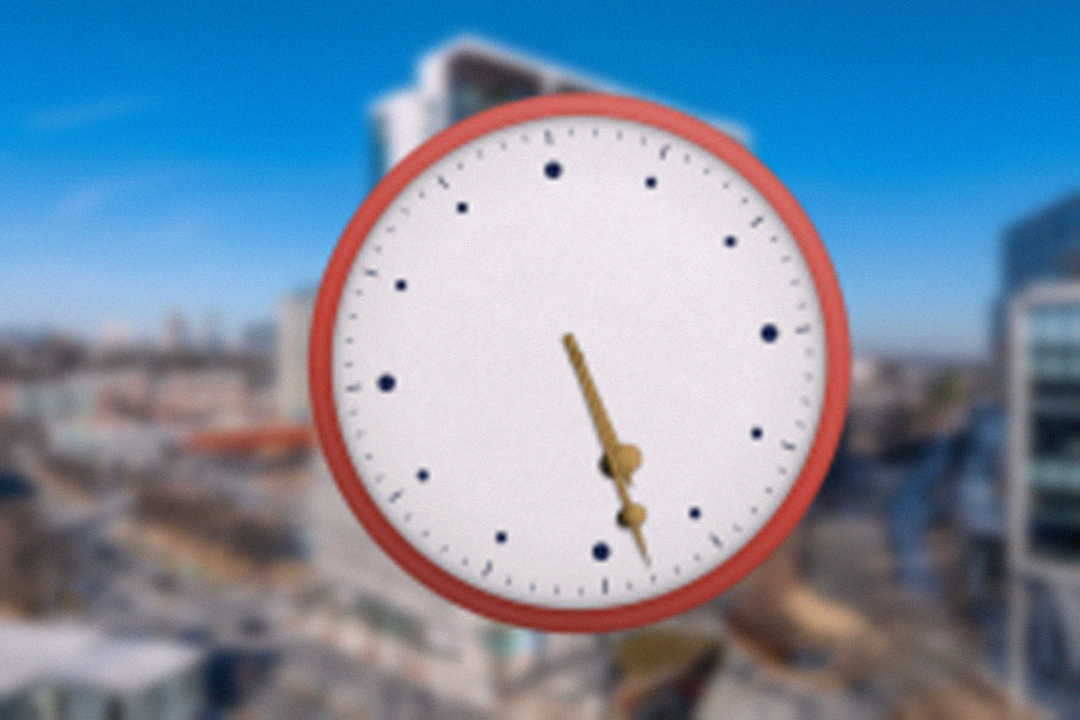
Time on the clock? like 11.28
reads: 5.28
